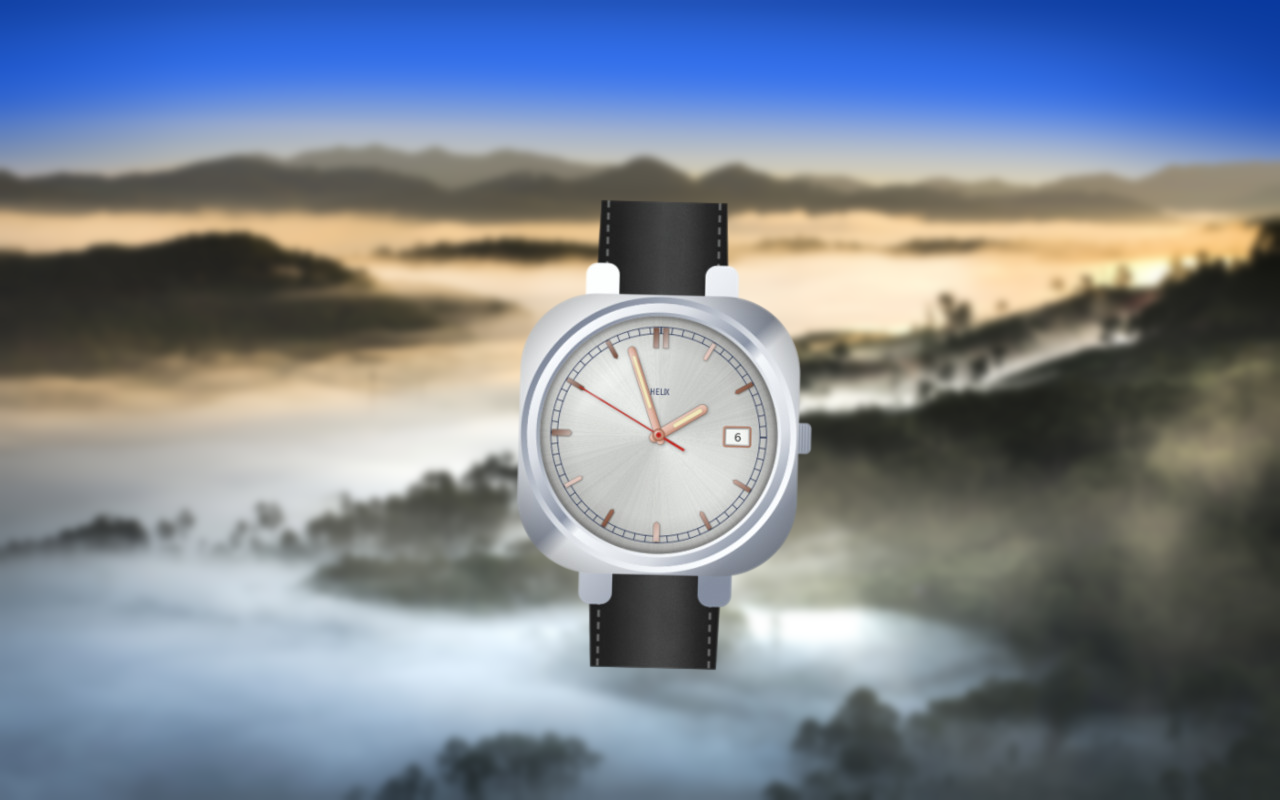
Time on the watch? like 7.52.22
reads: 1.56.50
